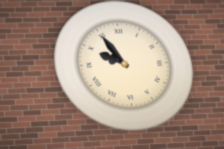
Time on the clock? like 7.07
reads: 9.55
